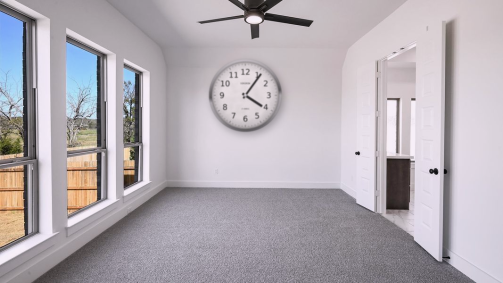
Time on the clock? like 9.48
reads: 4.06
